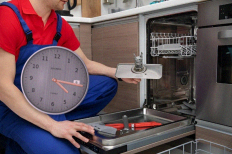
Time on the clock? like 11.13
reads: 4.16
